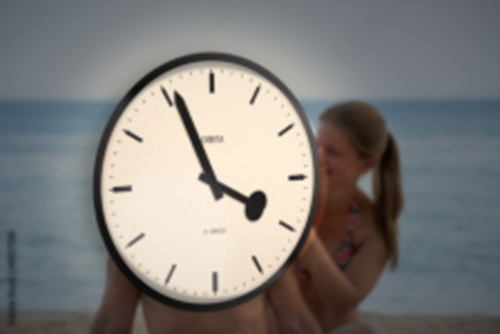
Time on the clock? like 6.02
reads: 3.56
